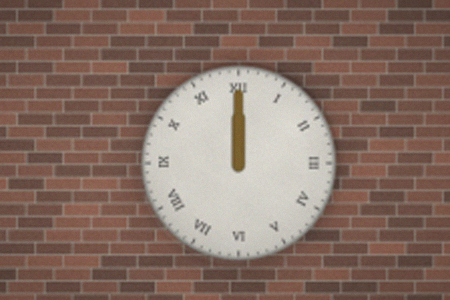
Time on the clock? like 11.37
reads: 12.00
